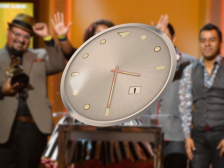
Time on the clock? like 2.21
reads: 3.30
